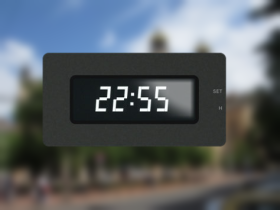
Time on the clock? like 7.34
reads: 22.55
